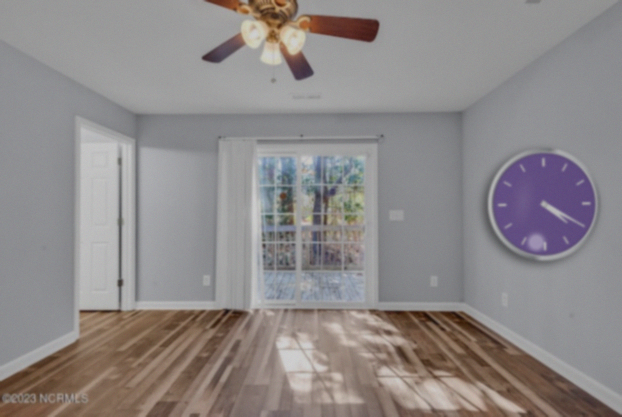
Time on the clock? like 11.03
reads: 4.20
